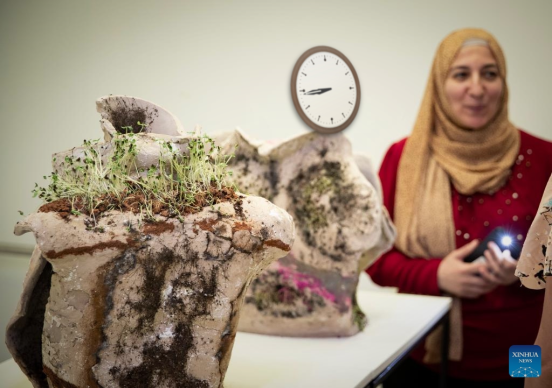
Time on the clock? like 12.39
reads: 8.44
